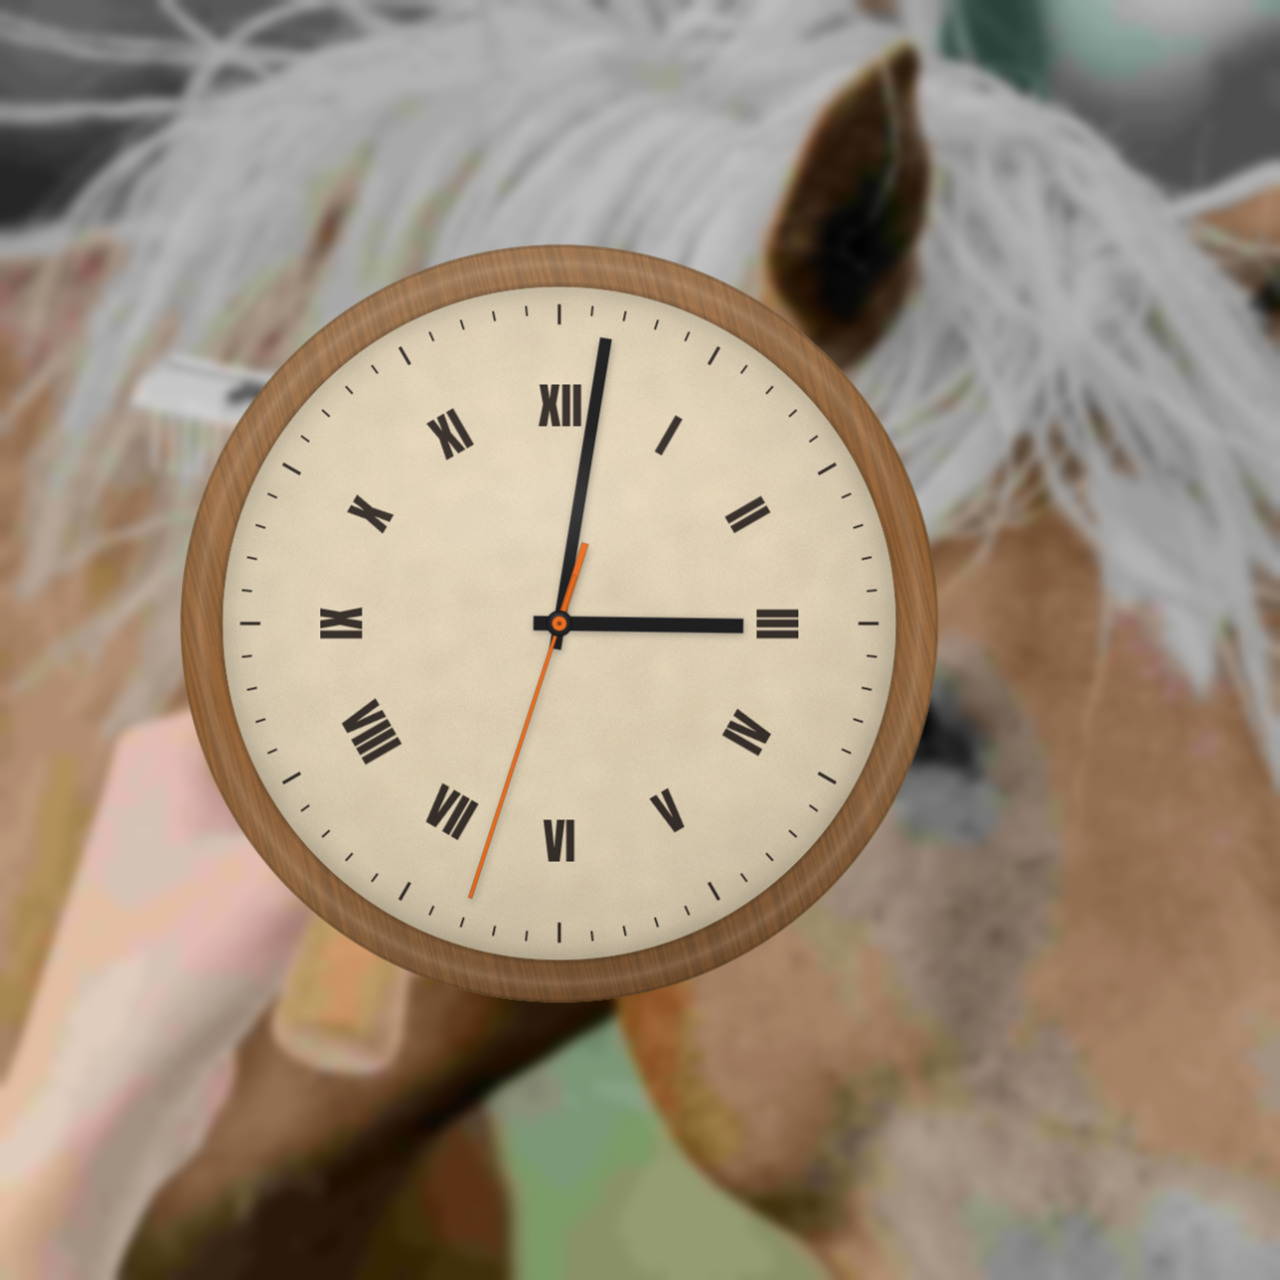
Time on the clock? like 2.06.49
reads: 3.01.33
